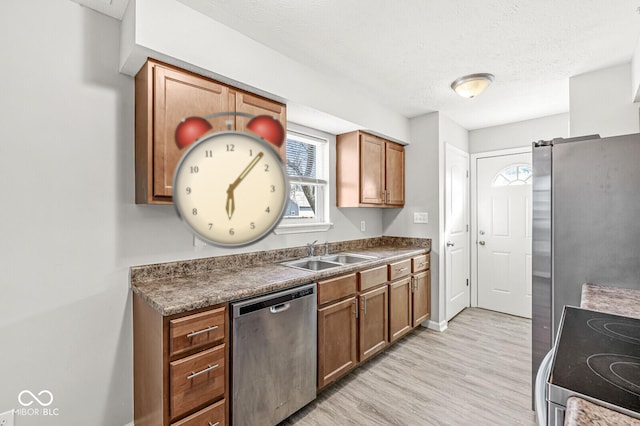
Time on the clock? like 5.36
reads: 6.07
